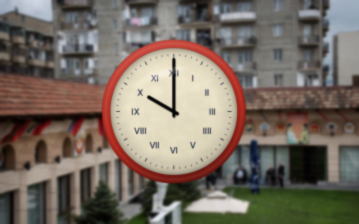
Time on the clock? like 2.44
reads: 10.00
